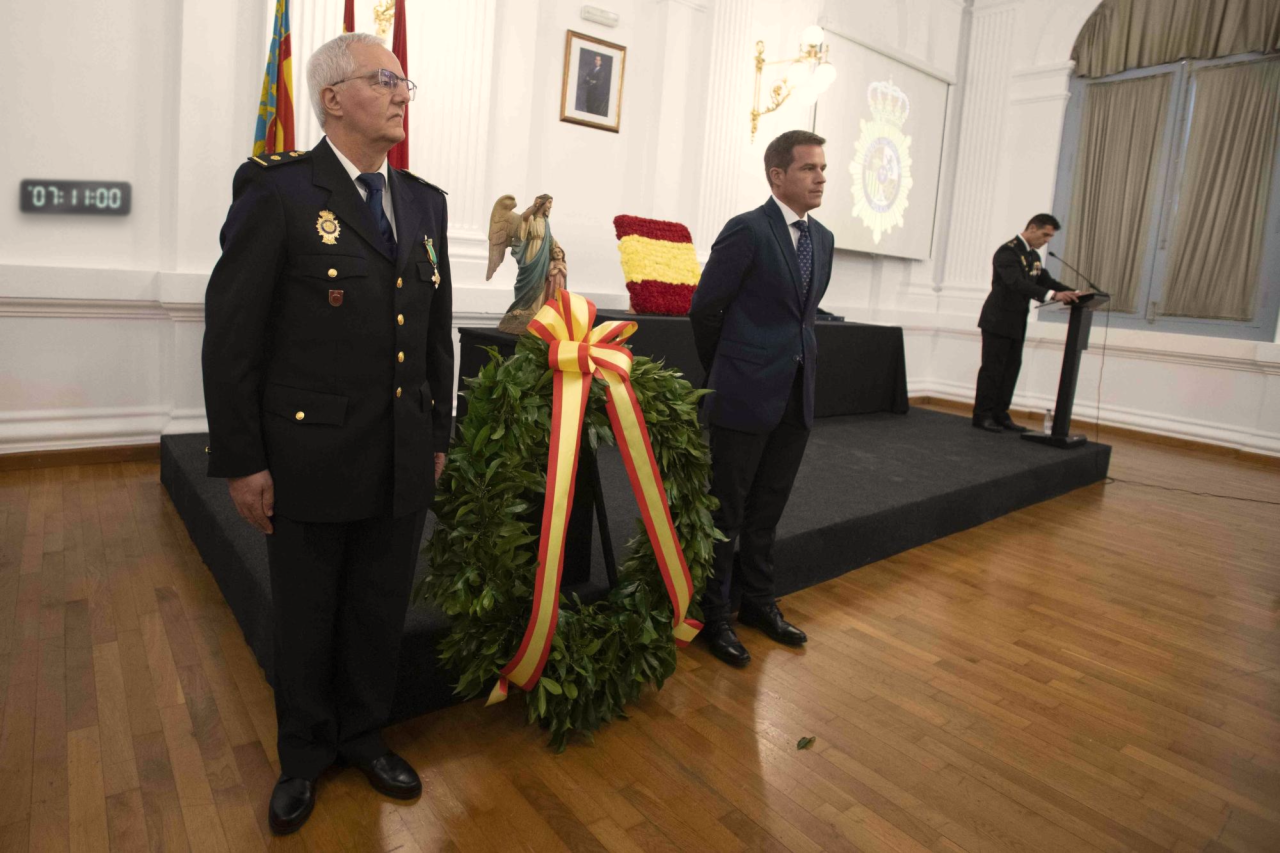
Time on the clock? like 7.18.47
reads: 7.11.00
